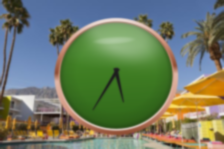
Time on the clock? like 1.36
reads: 5.35
